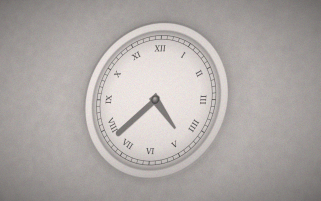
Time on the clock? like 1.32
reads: 4.38
